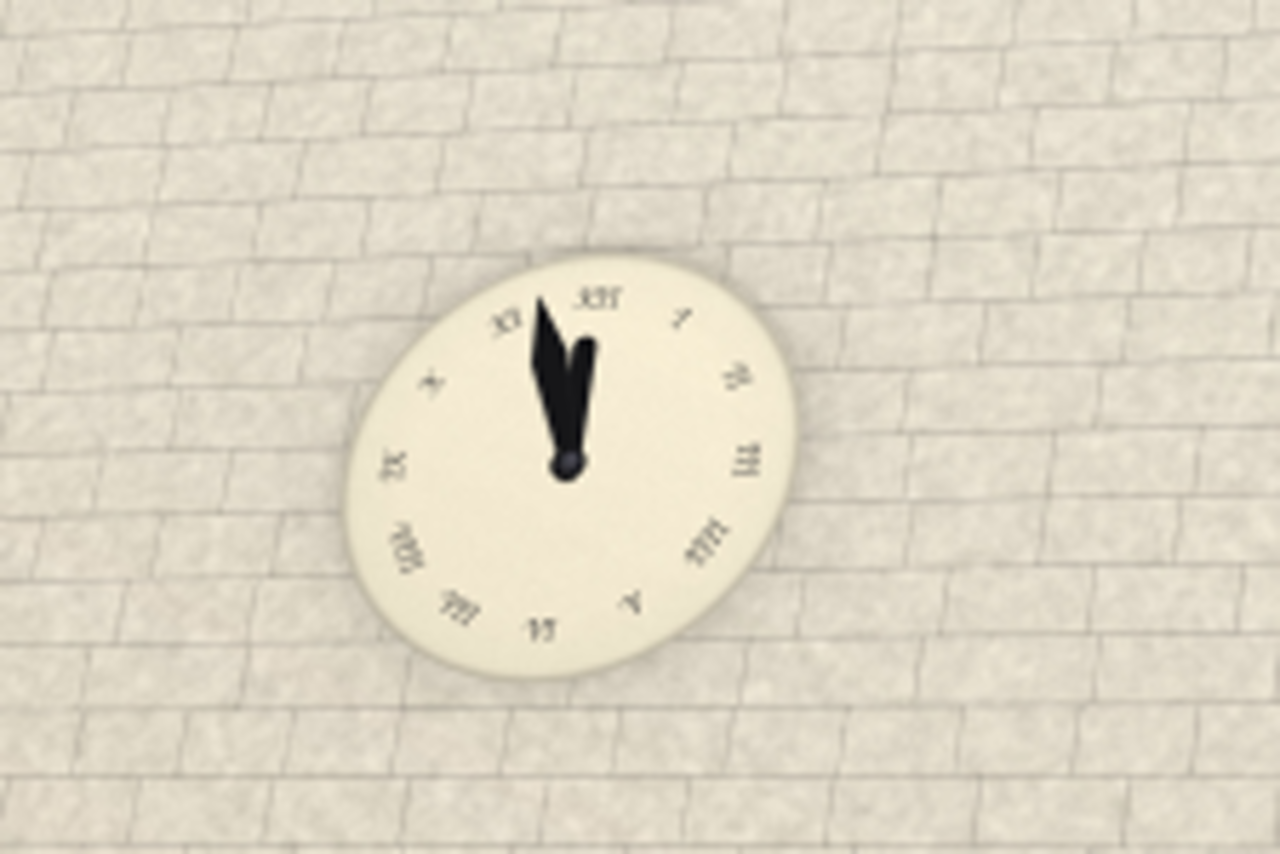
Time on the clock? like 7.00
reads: 11.57
